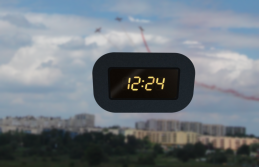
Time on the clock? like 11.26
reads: 12.24
